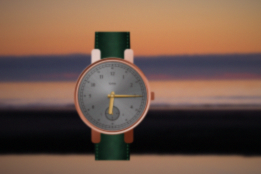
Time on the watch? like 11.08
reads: 6.15
